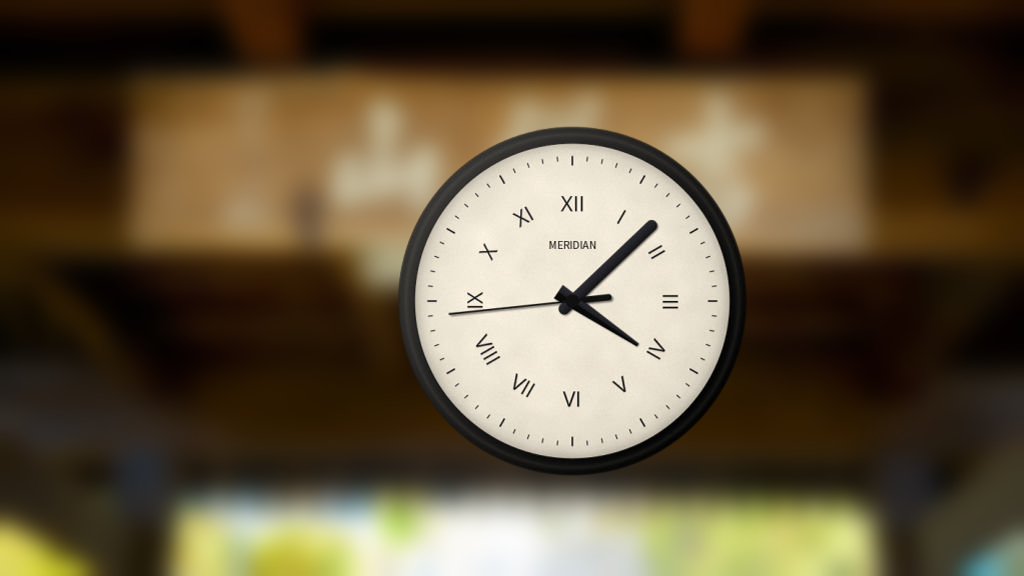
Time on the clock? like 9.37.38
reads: 4.07.44
